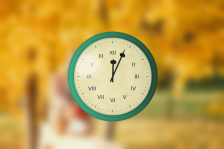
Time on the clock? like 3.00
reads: 12.04
